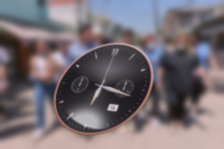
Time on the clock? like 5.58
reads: 6.17
